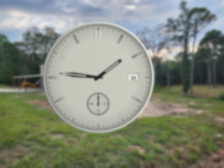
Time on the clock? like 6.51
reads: 1.46
